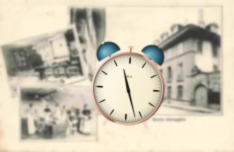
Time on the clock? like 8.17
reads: 11.27
